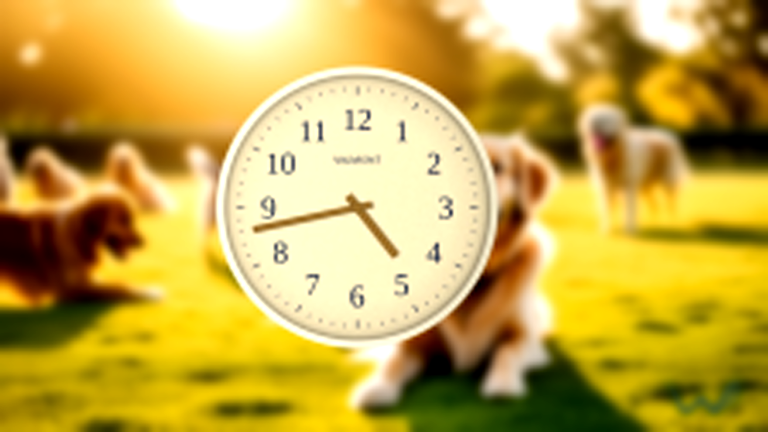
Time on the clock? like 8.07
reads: 4.43
